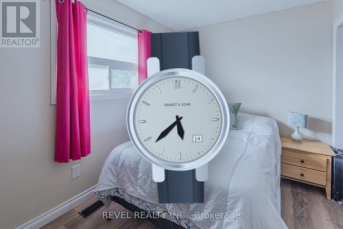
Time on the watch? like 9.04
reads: 5.38
